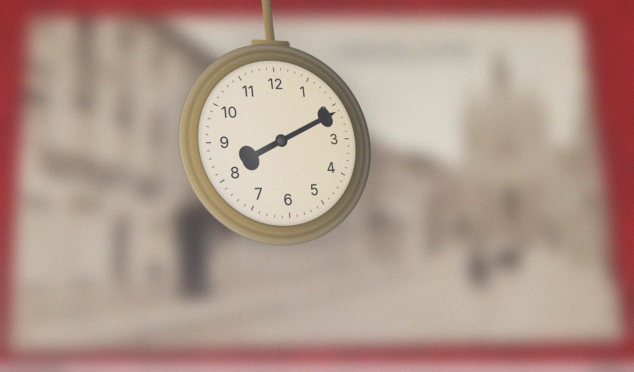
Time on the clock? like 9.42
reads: 8.11
